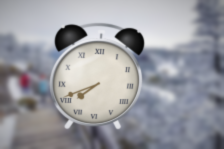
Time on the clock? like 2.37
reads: 7.41
